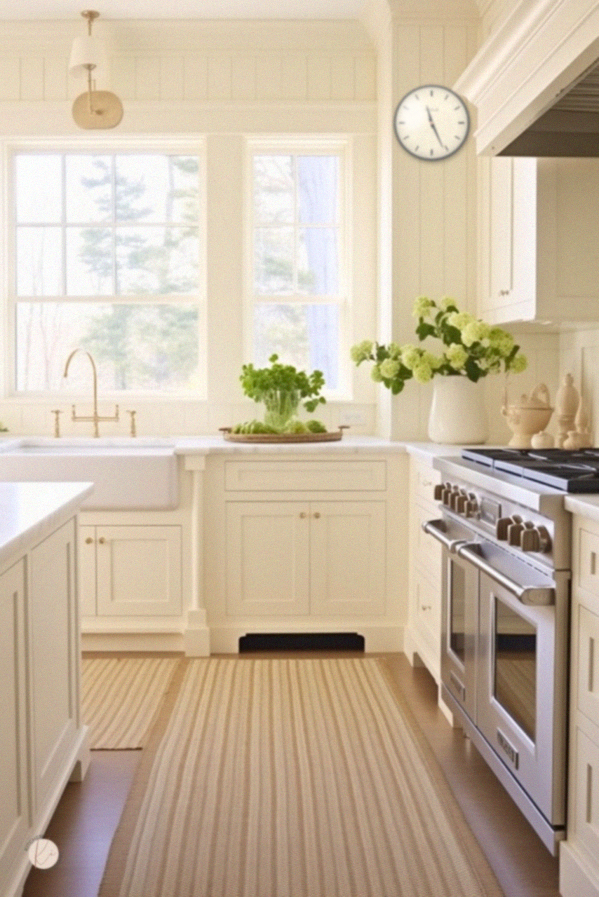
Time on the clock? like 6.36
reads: 11.26
